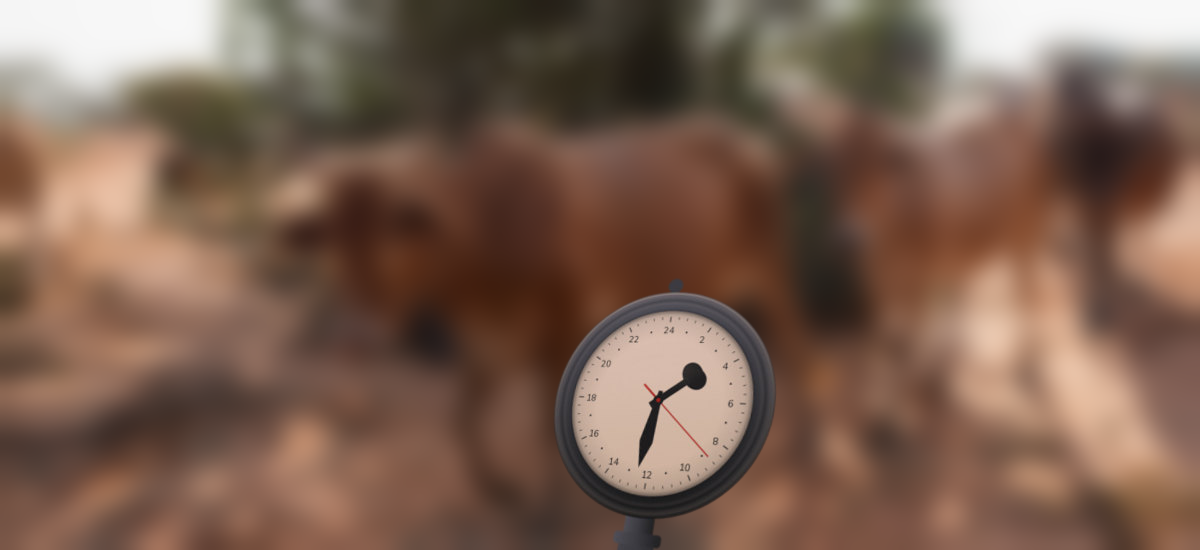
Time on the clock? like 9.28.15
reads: 3.31.22
